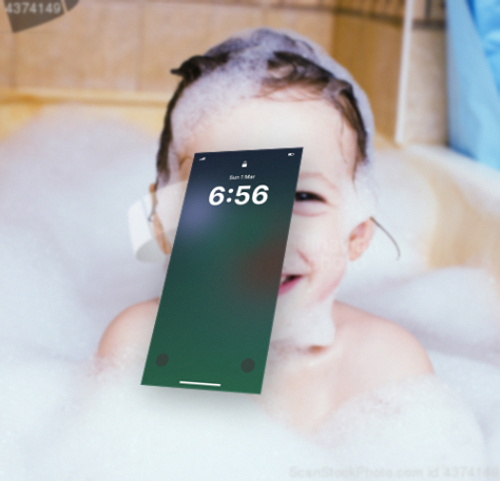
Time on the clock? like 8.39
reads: 6.56
